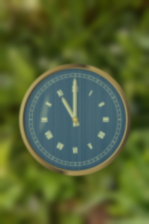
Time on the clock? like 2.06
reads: 11.00
